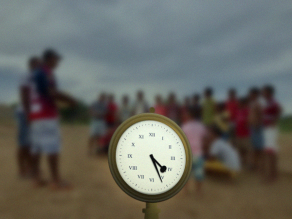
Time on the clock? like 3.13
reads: 4.26
